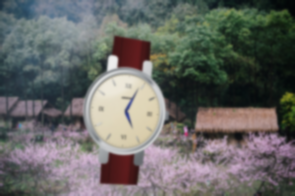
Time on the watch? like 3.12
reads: 5.04
